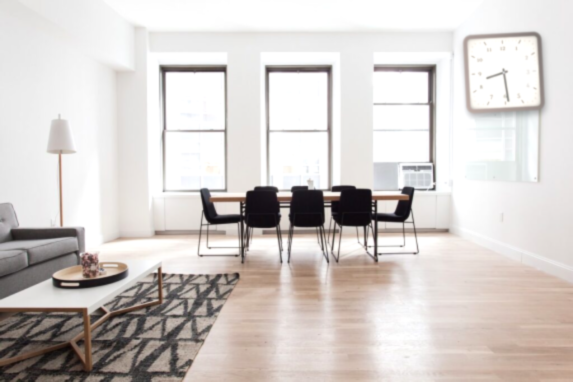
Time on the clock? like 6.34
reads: 8.29
